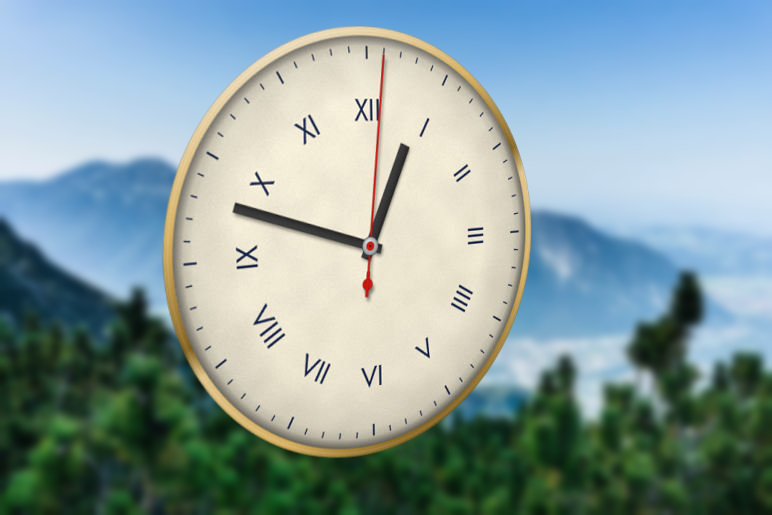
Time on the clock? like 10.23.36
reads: 12.48.01
